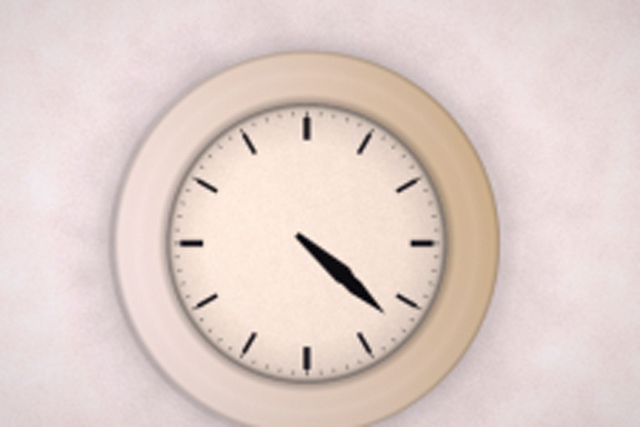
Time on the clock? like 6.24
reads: 4.22
